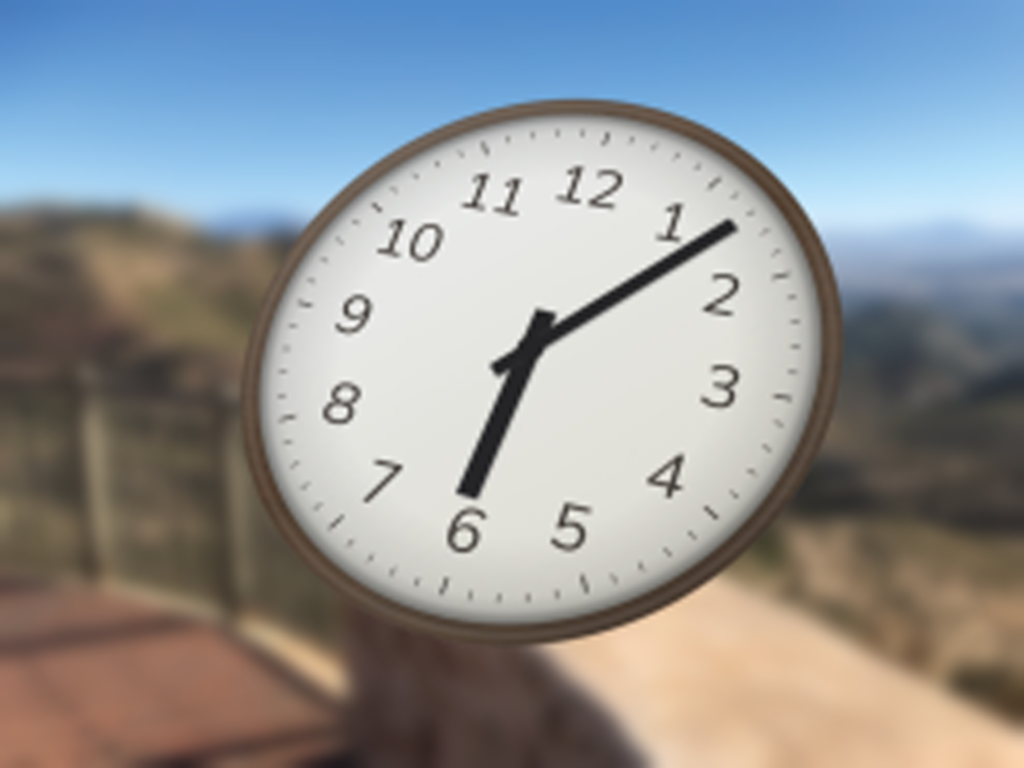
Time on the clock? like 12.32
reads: 6.07
